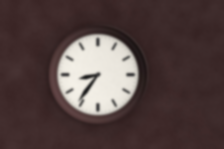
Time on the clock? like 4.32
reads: 8.36
